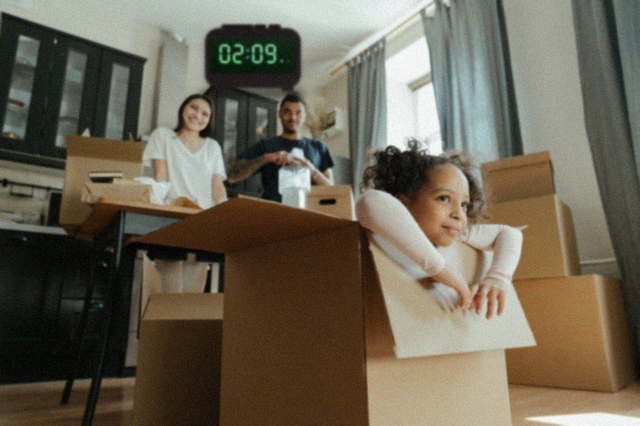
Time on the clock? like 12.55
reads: 2.09
